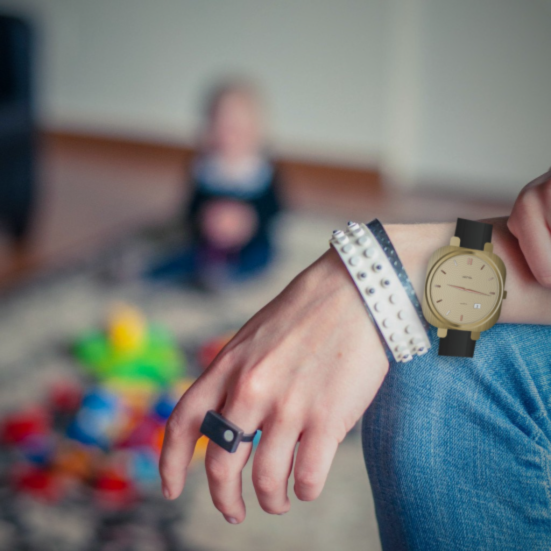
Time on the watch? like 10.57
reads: 9.16
